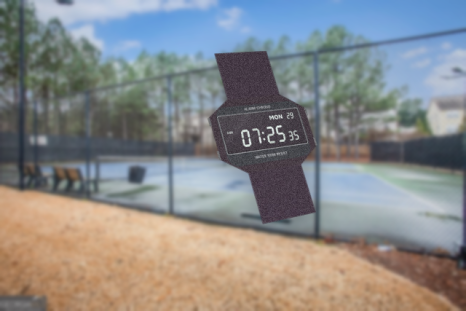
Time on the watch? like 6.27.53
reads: 7.25.35
